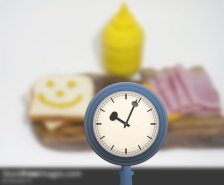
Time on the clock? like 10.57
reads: 10.04
